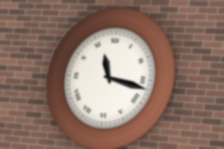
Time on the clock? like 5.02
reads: 11.17
